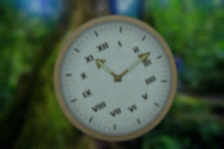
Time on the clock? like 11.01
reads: 11.13
